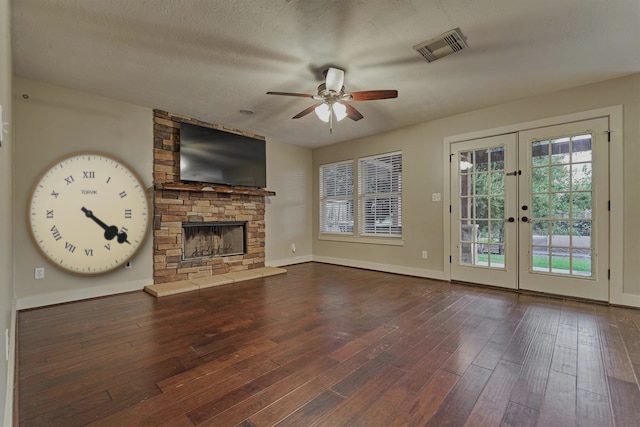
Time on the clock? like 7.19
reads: 4.21
